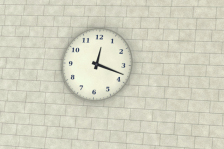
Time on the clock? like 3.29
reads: 12.18
